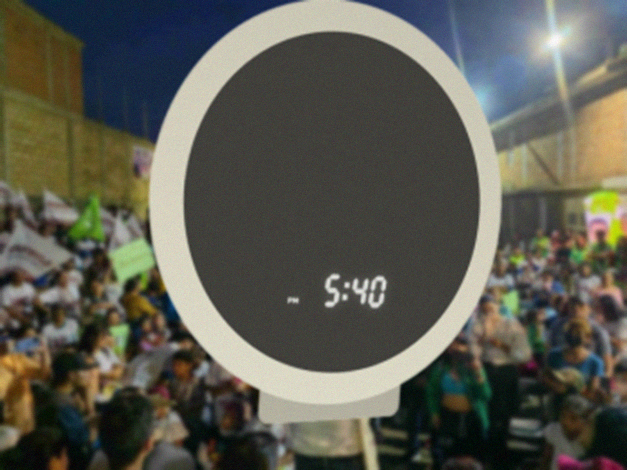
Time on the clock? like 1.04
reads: 5.40
